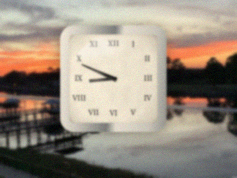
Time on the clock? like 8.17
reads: 8.49
